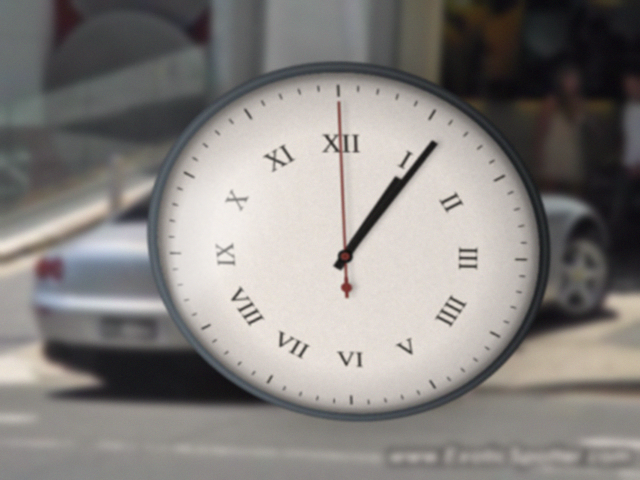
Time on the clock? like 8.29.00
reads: 1.06.00
